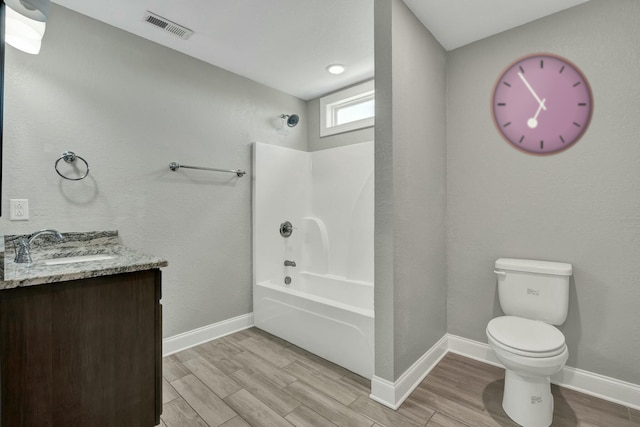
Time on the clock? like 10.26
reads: 6.54
